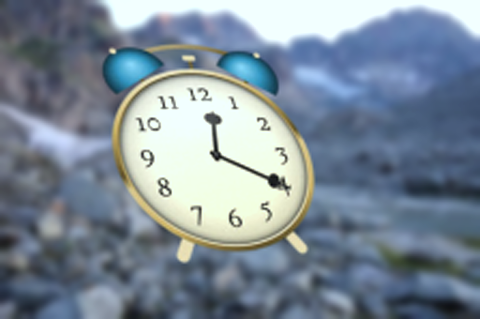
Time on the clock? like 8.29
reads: 12.20
